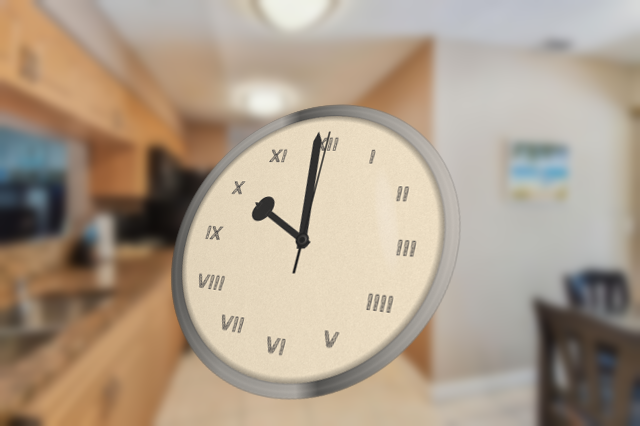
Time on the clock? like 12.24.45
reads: 9.59.00
